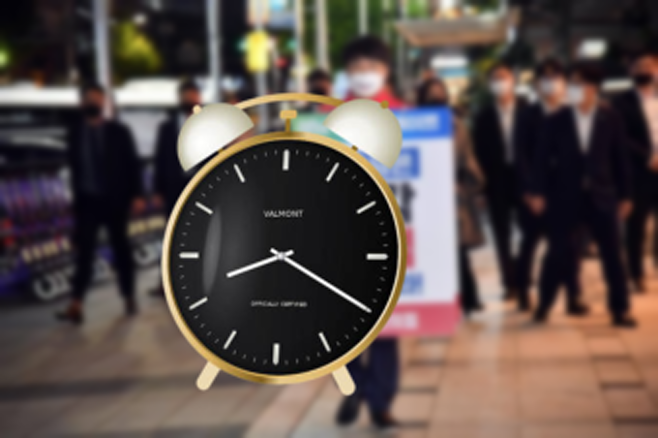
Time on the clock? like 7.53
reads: 8.20
